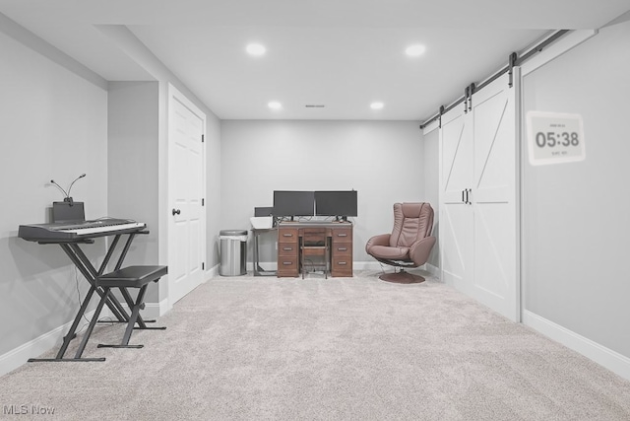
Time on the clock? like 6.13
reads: 5.38
